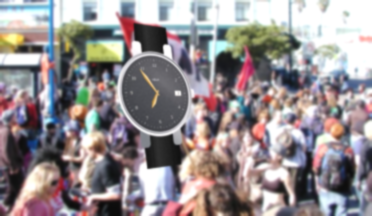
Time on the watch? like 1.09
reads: 6.54
